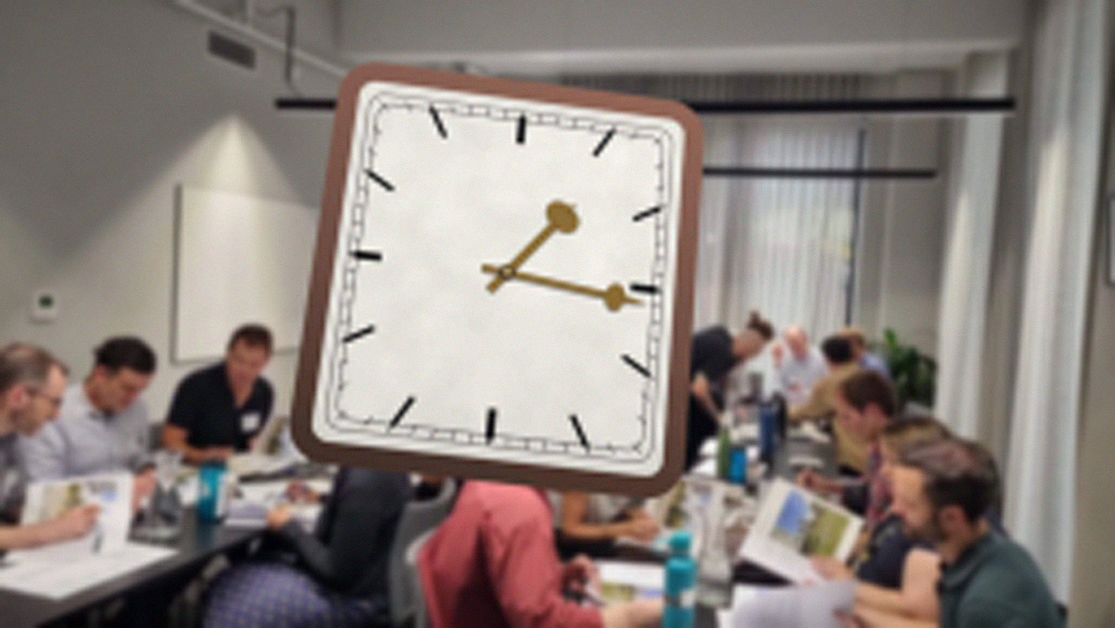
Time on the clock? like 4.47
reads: 1.16
